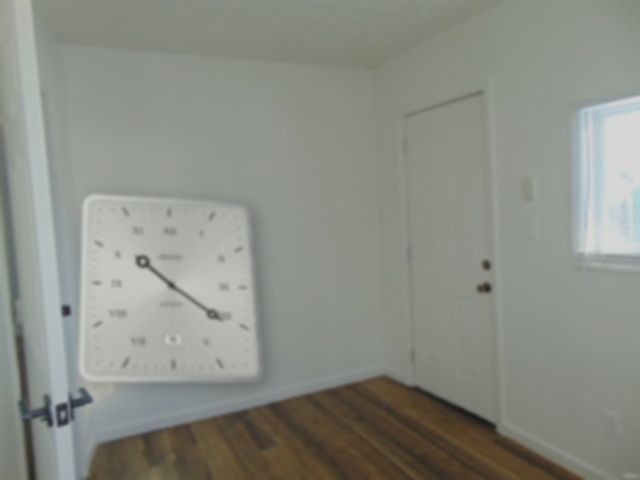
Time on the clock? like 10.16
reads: 10.21
